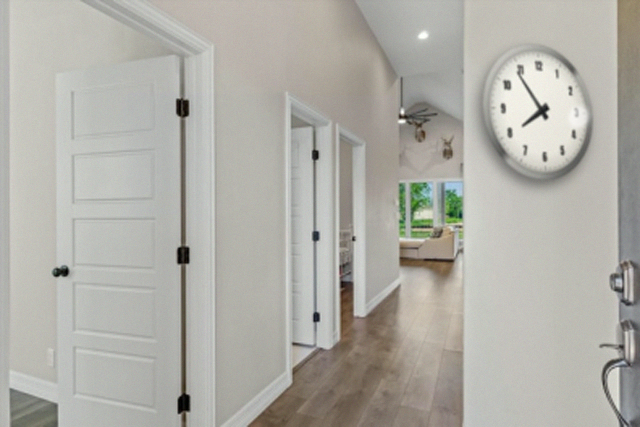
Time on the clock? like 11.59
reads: 7.54
